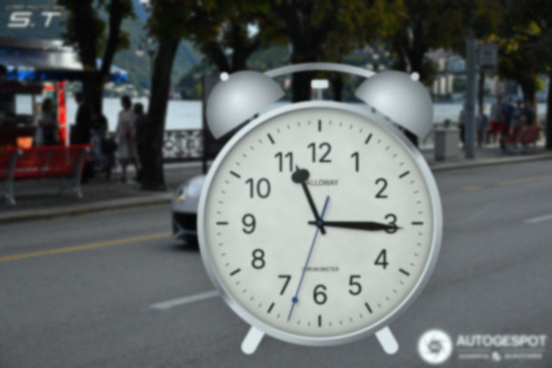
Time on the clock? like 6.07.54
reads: 11.15.33
